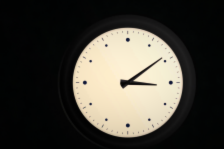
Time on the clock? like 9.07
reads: 3.09
